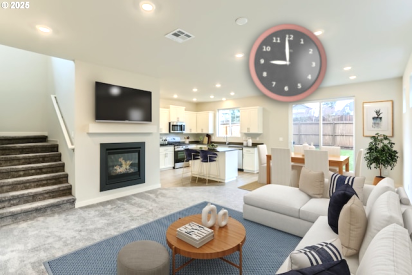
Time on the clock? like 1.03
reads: 8.59
